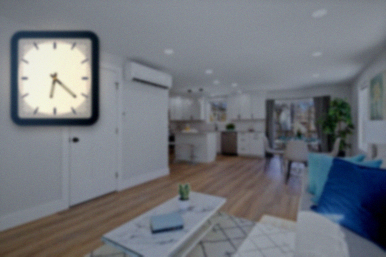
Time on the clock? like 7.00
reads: 6.22
